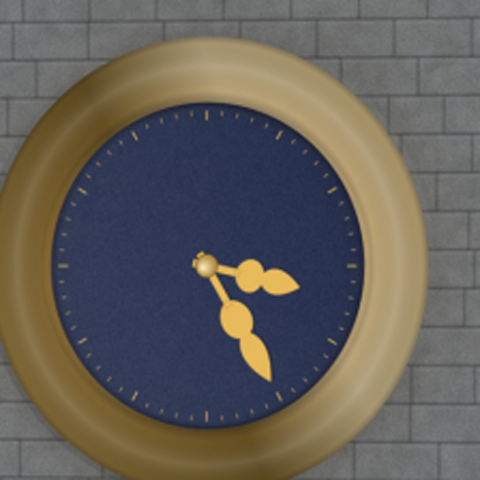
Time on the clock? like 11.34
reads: 3.25
